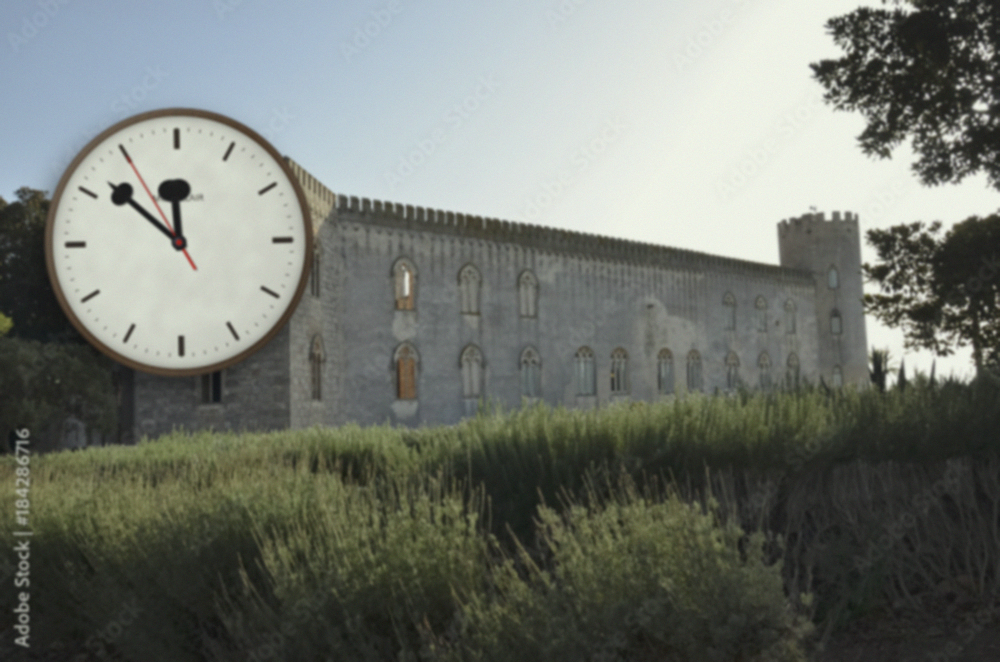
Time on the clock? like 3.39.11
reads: 11.51.55
